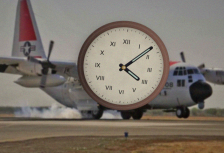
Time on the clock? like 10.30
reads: 4.08
